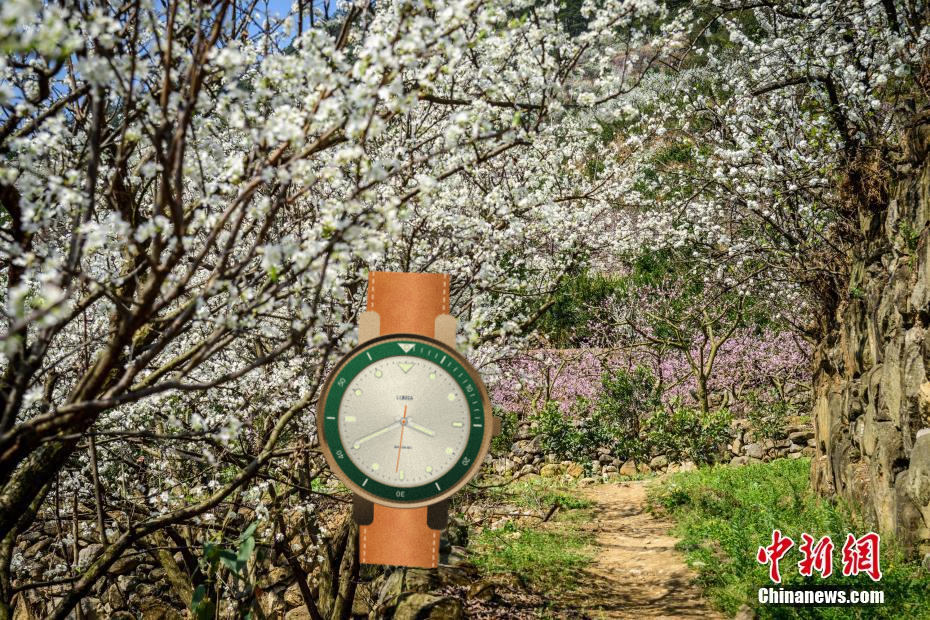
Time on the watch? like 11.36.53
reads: 3.40.31
